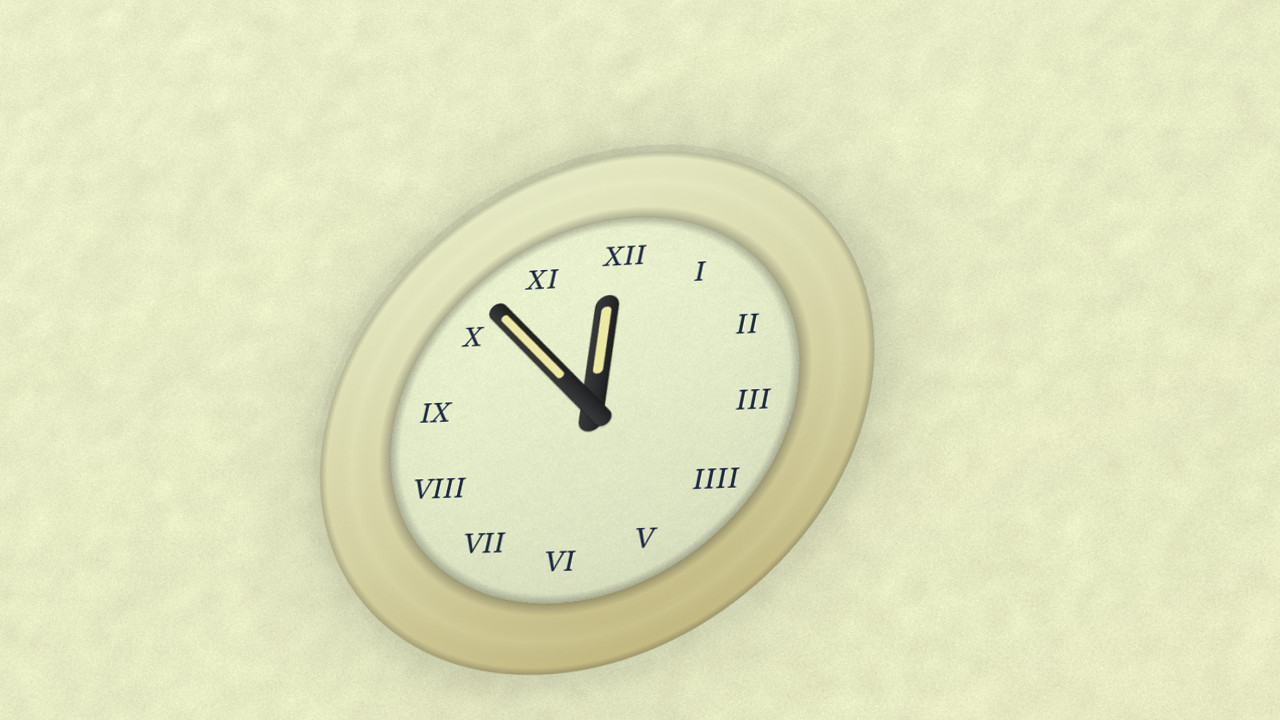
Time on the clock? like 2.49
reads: 11.52
